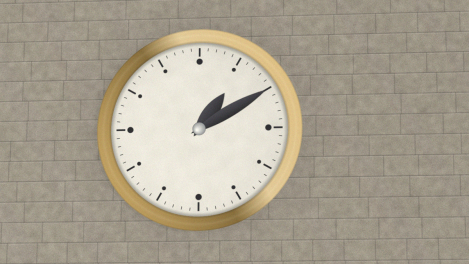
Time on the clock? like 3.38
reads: 1.10
